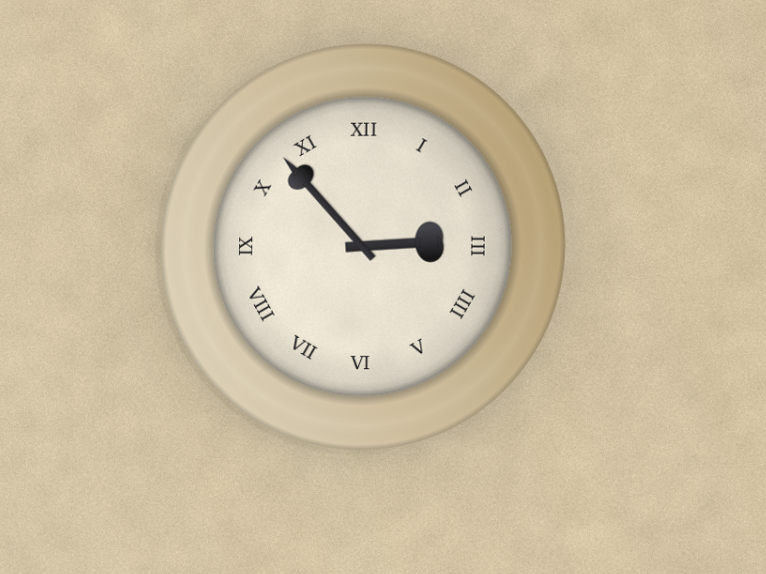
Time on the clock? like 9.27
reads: 2.53
